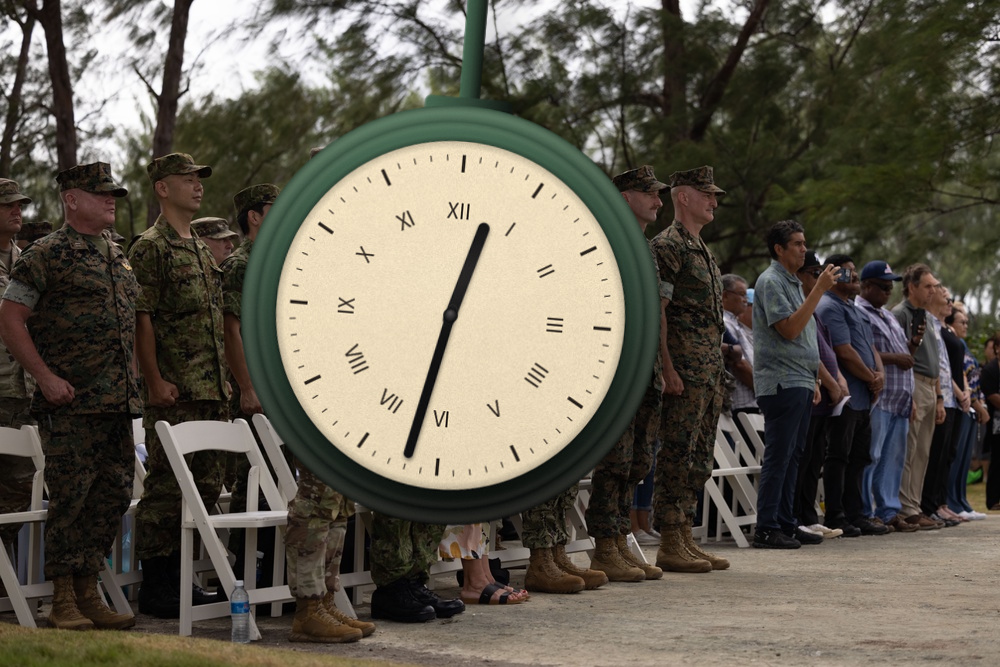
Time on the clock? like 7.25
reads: 12.32
